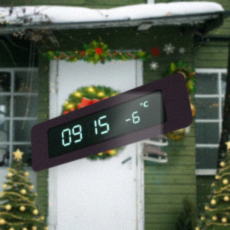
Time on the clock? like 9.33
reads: 9.15
